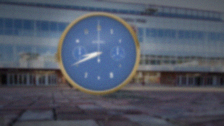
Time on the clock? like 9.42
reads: 8.41
